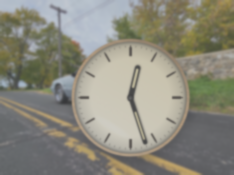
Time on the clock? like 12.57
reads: 12.27
